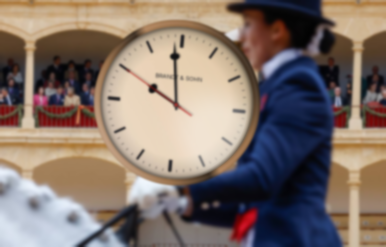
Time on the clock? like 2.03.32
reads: 9.58.50
